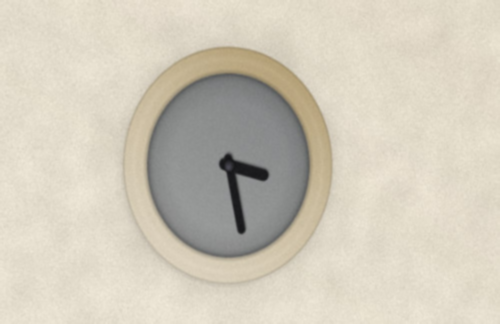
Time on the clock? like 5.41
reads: 3.28
